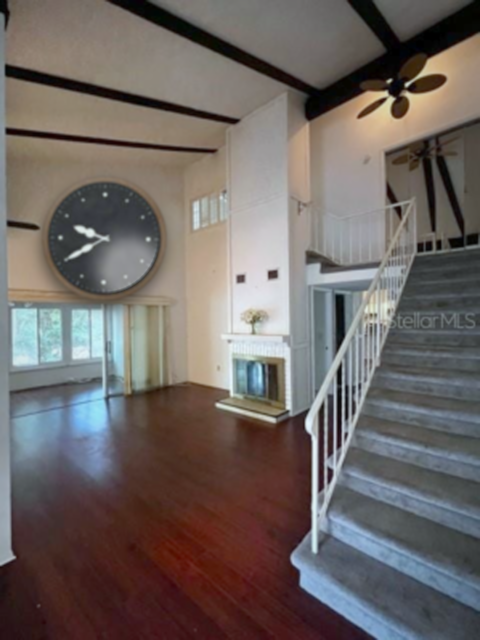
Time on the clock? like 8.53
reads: 9.40
